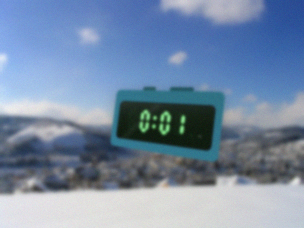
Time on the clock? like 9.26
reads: 0.01
